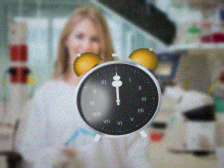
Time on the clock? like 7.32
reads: 12.00
